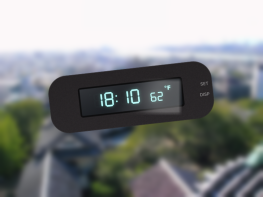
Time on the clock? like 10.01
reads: 18.10
